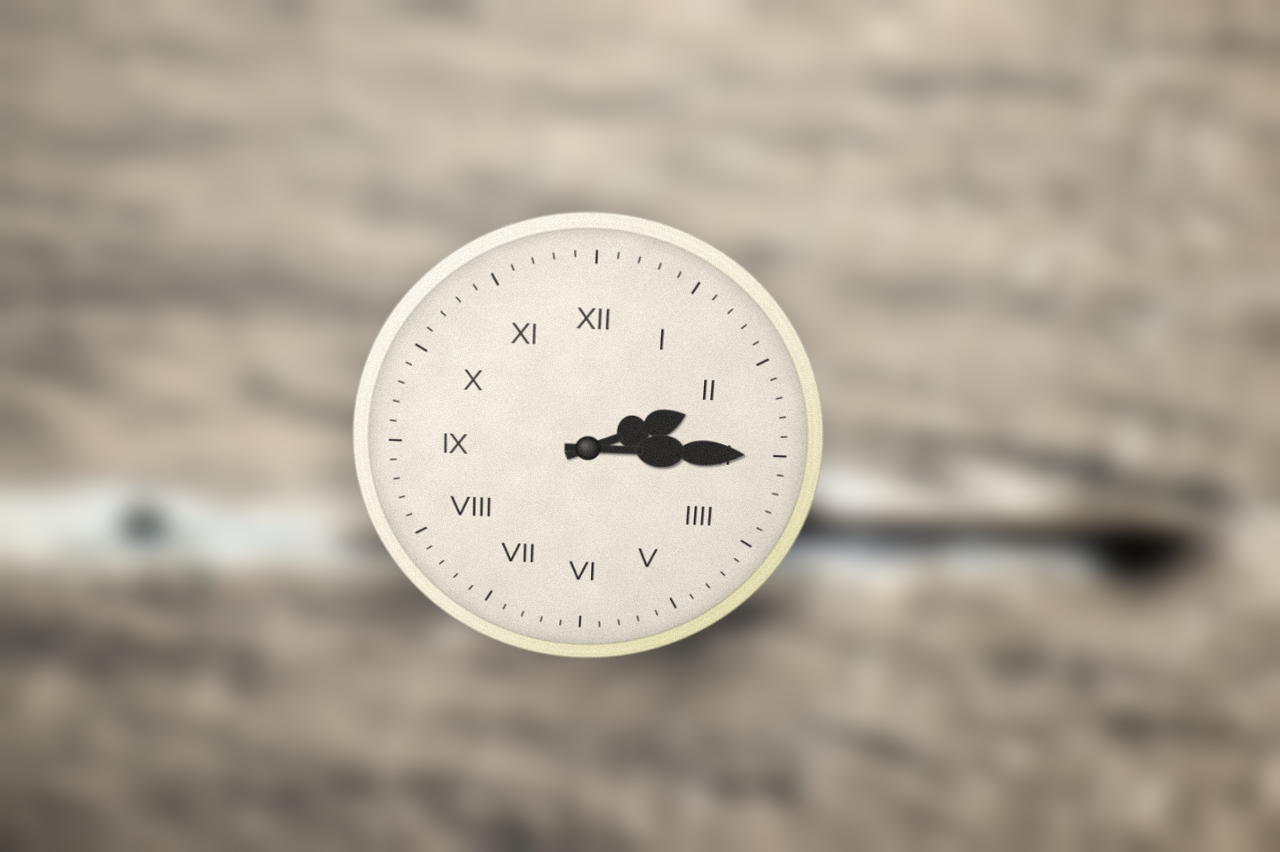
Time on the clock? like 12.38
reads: 2.15
